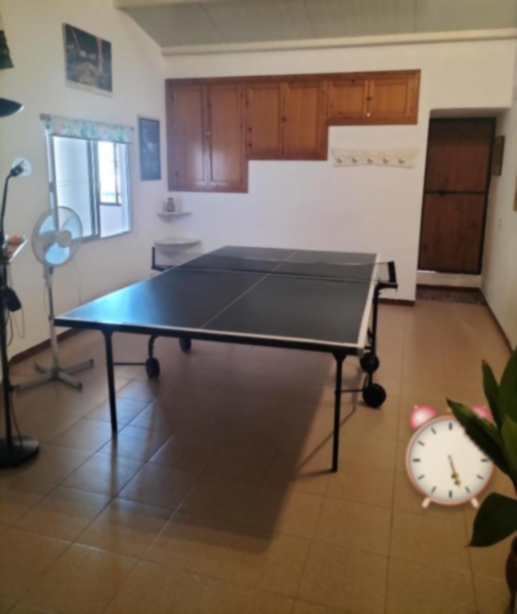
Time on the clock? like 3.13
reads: 5.27
